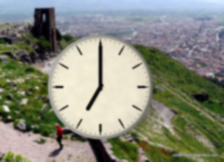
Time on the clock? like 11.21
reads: 7.00
